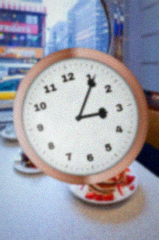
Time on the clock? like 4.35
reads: 3.06
